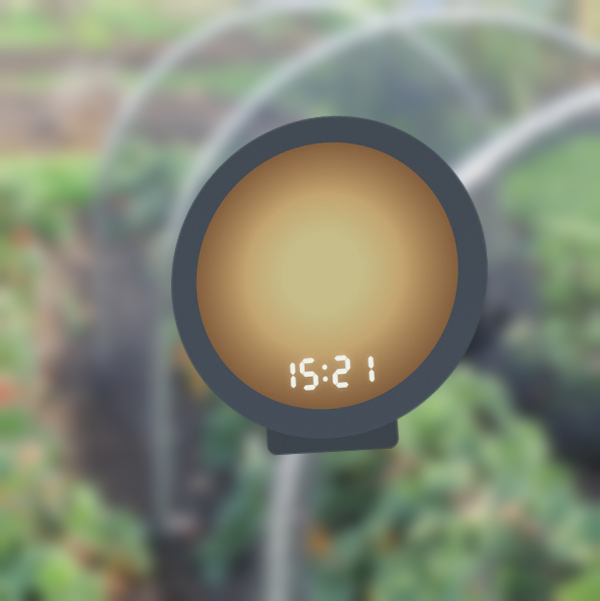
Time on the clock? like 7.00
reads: 15.21
